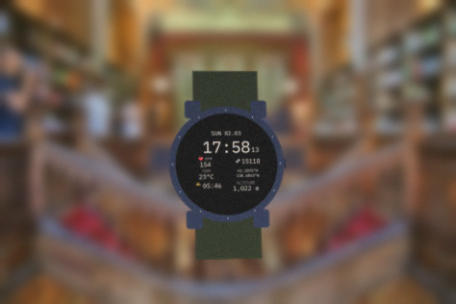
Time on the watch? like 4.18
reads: 17.58
